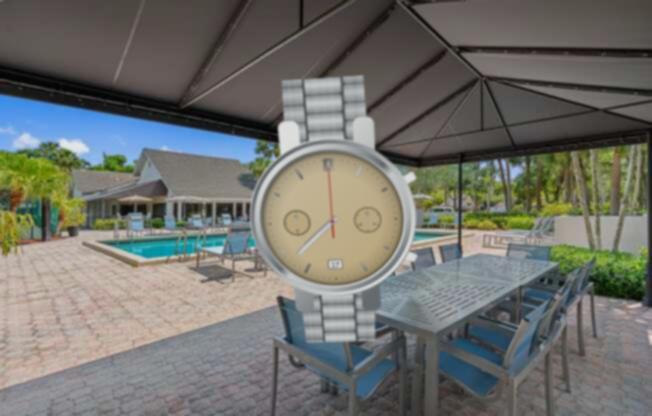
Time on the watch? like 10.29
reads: 7.38
